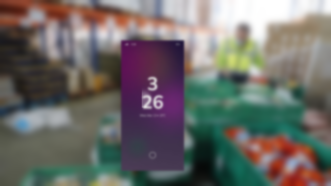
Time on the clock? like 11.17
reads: 3.26
